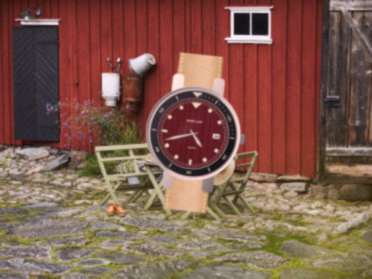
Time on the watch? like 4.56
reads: 4.42
